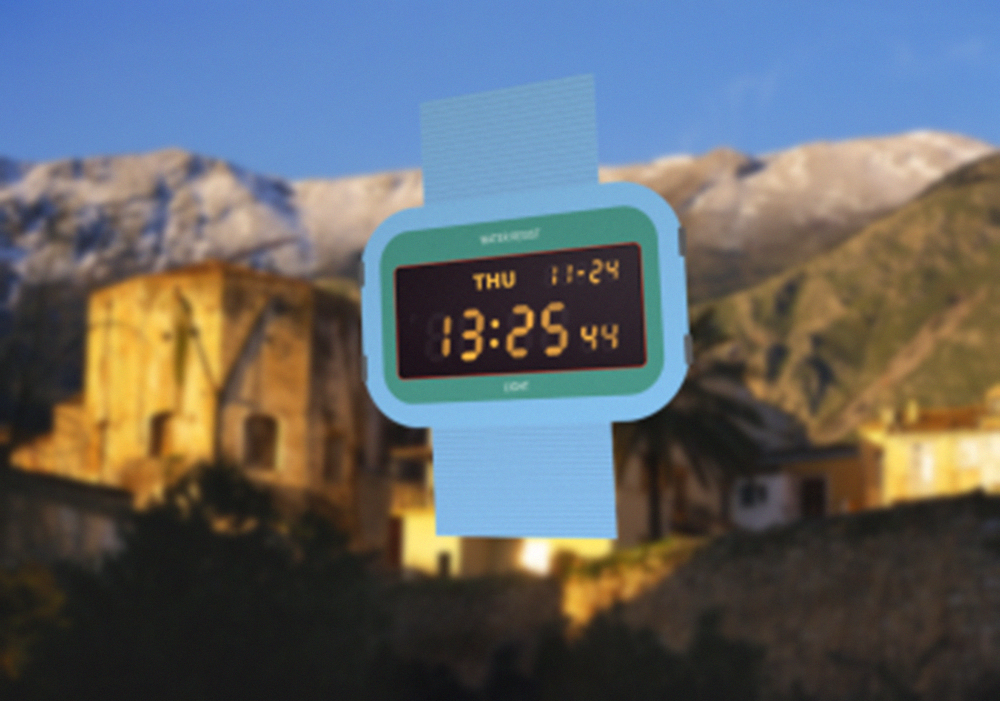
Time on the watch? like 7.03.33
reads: 13.25.44
